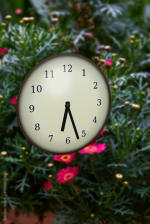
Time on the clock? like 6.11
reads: 6.27
